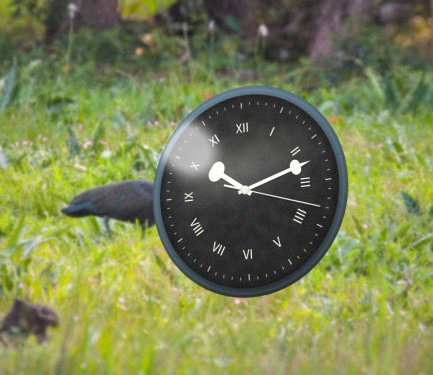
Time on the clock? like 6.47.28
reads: 10.12.18
